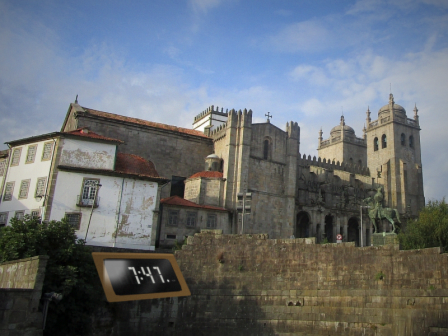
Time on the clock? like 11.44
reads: 7.47
